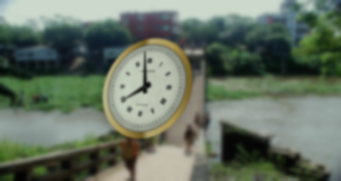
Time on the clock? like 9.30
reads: 7.58
